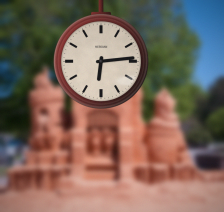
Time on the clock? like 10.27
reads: 6.14
